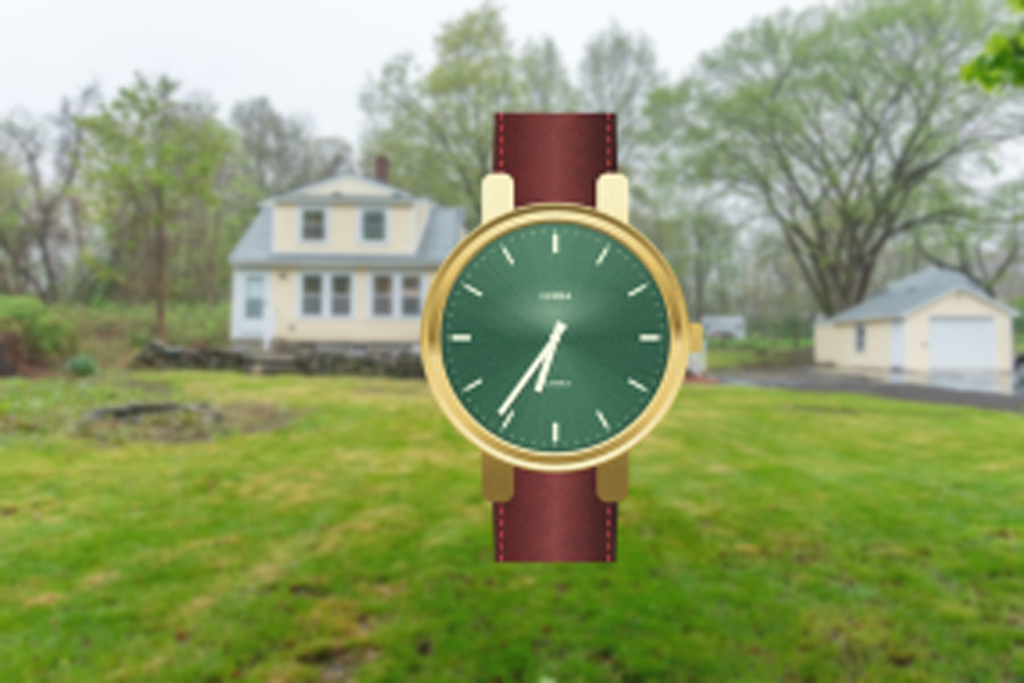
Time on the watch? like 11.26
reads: 6.36
